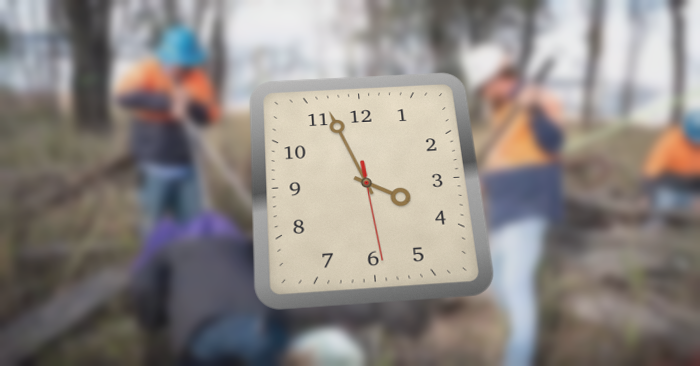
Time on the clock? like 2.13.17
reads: 3.56.29
